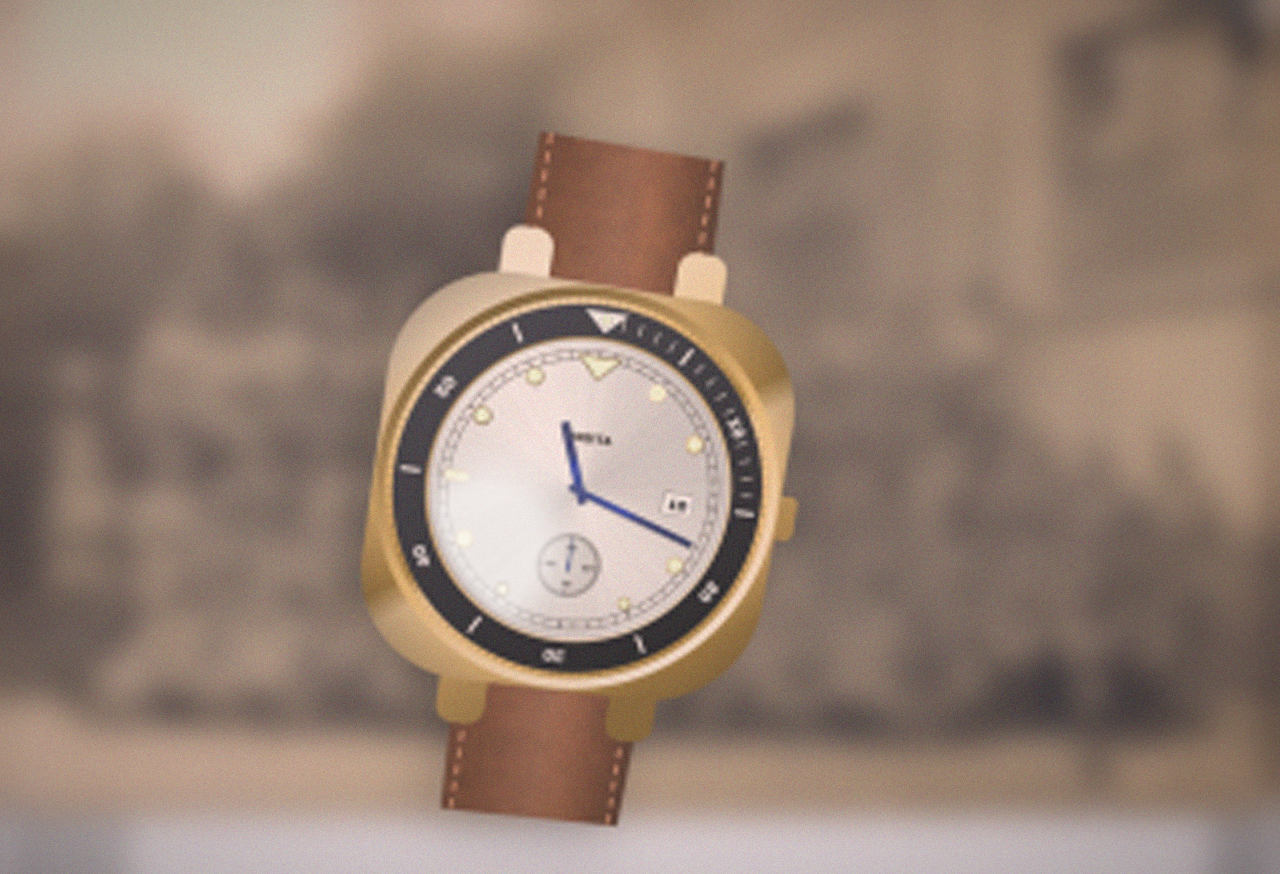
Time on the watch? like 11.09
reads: 11.18
